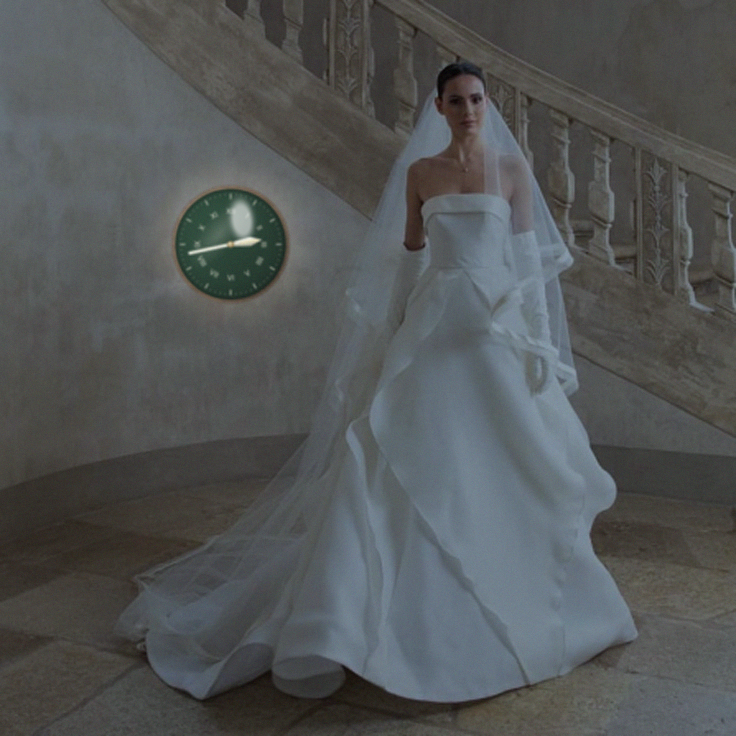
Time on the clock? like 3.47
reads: 2.43
